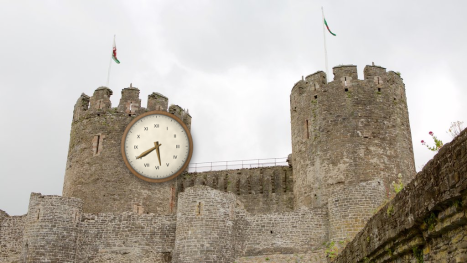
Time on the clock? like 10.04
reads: 5.40
